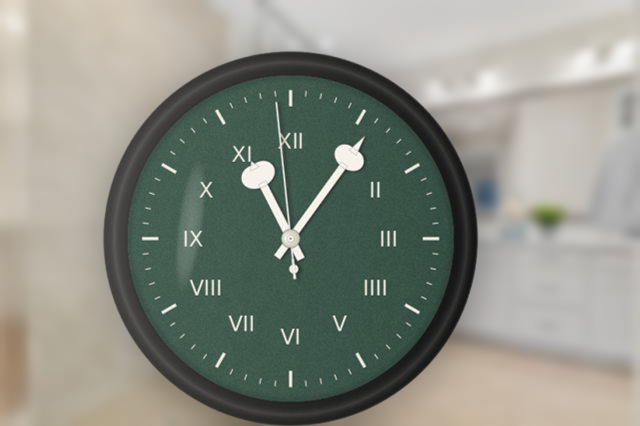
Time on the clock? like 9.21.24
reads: 11.05.59
